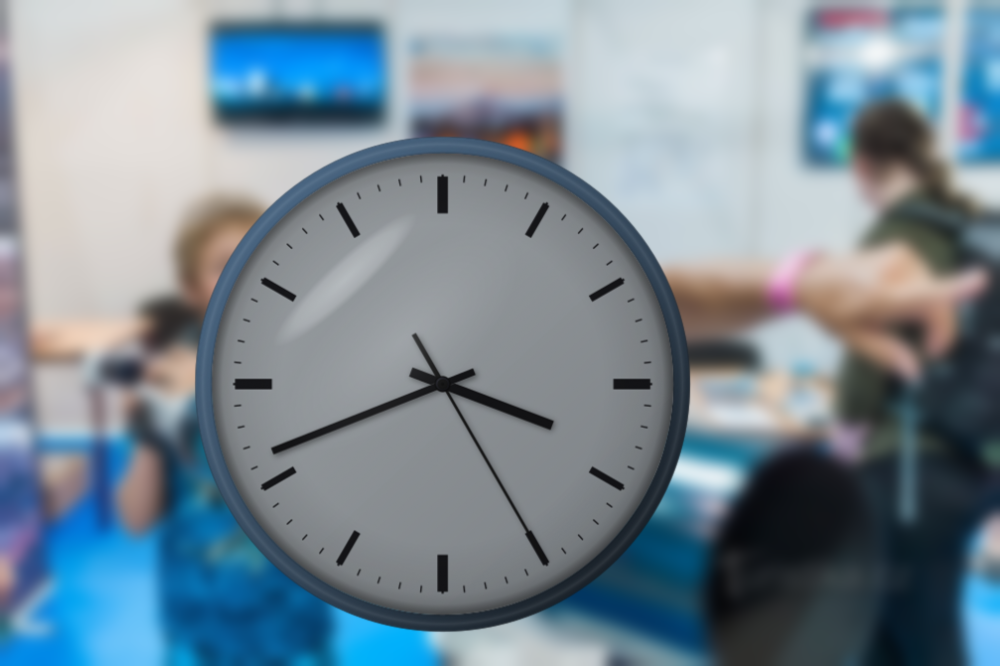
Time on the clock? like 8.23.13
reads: 3.41.25
